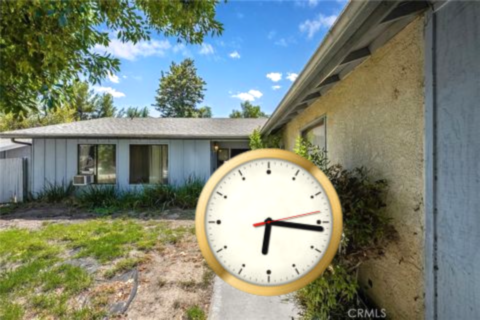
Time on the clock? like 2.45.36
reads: 6.16.13
